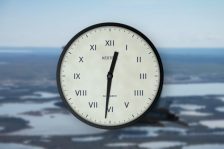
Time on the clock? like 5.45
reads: 12.31
